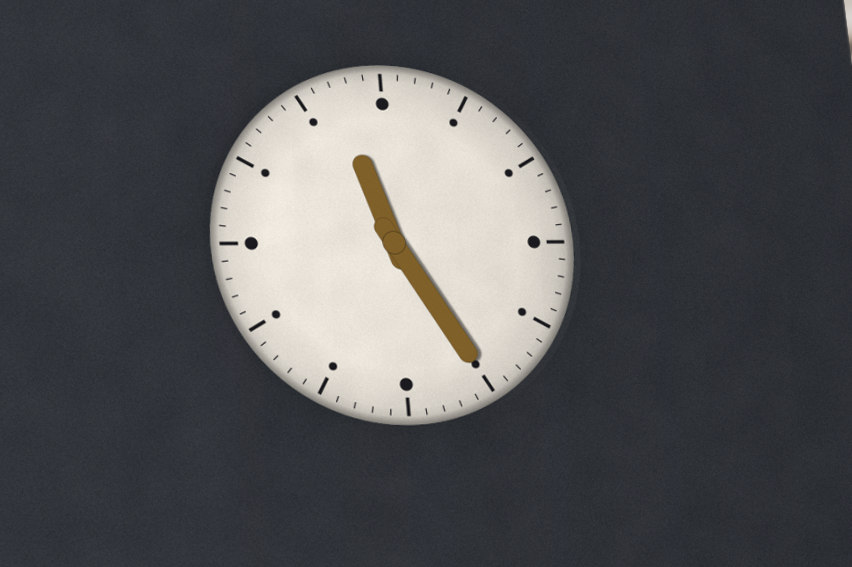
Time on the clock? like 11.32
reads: 11.25
